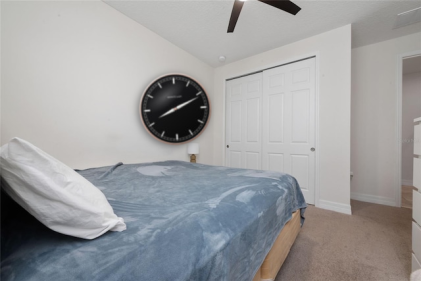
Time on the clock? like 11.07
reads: 8.11
